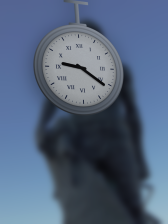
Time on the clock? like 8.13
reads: 9.21
